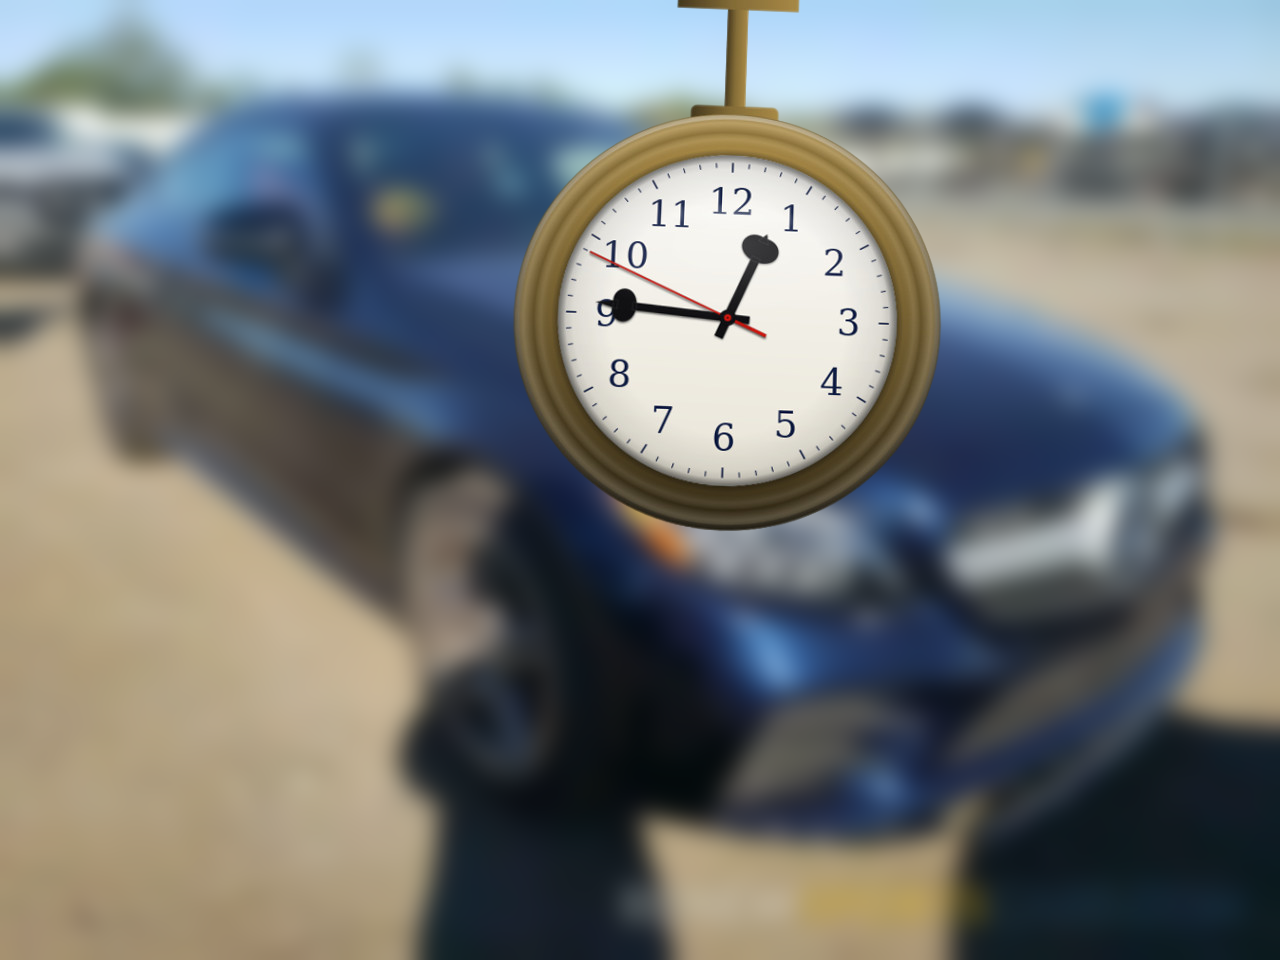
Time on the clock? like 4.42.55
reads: 12.45.49
